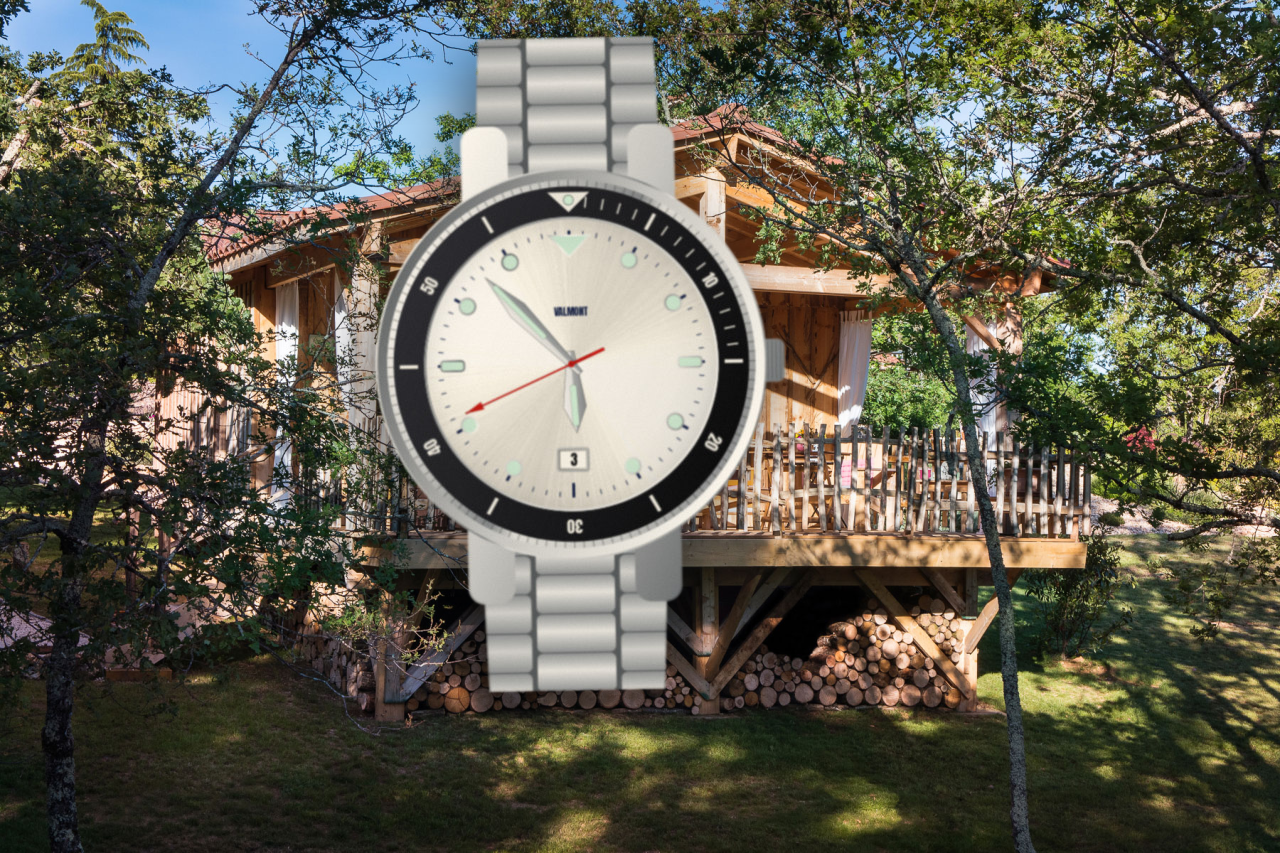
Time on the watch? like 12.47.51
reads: 5.52.41
